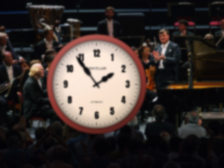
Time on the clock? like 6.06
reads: 1.54
